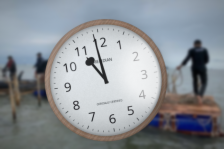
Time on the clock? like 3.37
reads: 10.59
